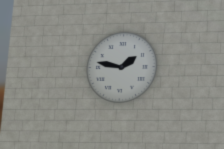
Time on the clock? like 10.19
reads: 1.47
